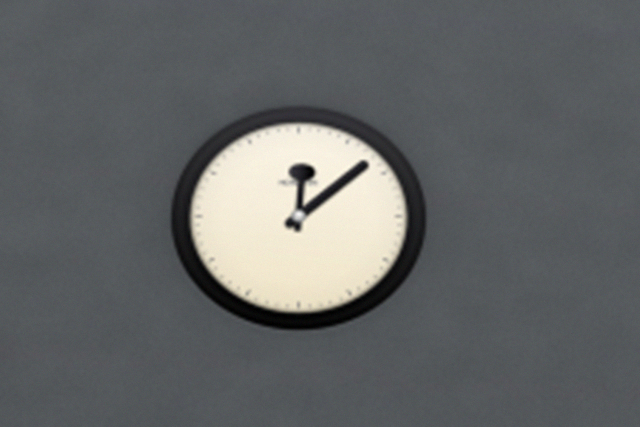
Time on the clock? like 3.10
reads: 12.08
